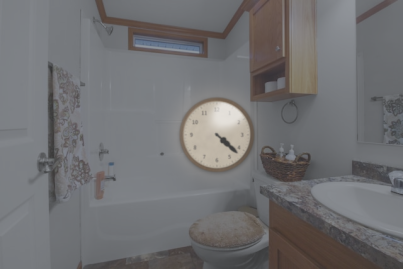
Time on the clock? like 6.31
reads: 4.22
